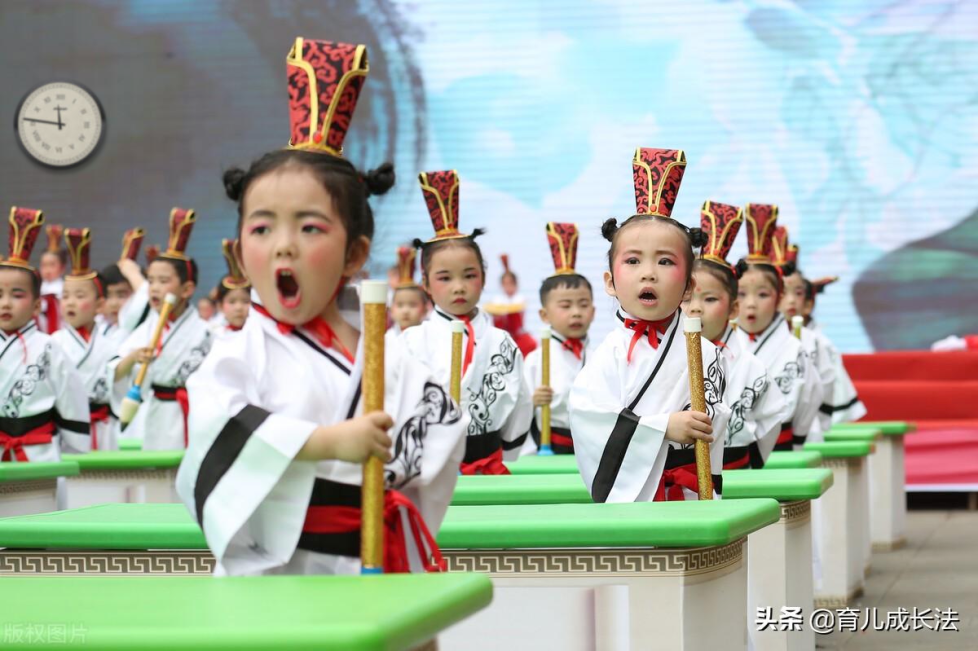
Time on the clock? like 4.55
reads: 11.46
